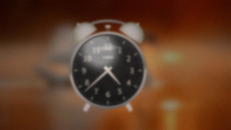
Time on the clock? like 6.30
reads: 4.38
